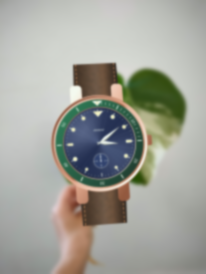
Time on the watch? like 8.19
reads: 3.09
